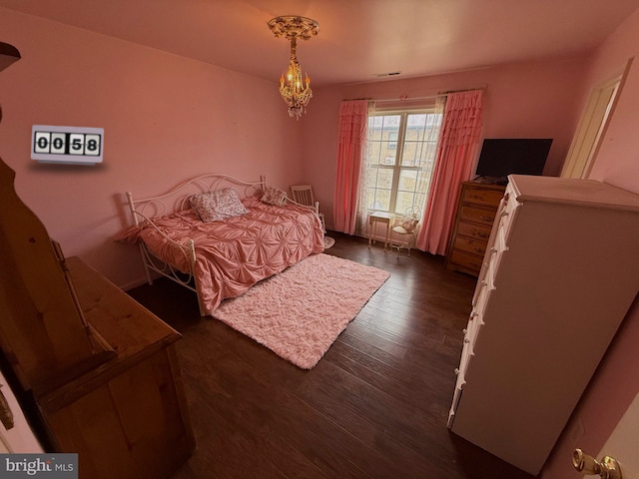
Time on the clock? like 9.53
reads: 0.58
